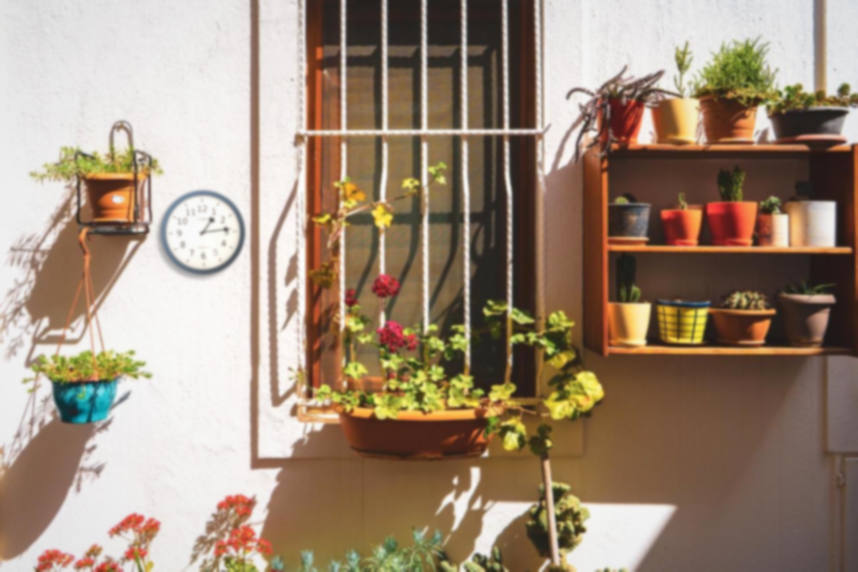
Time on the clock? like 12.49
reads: 1.14
